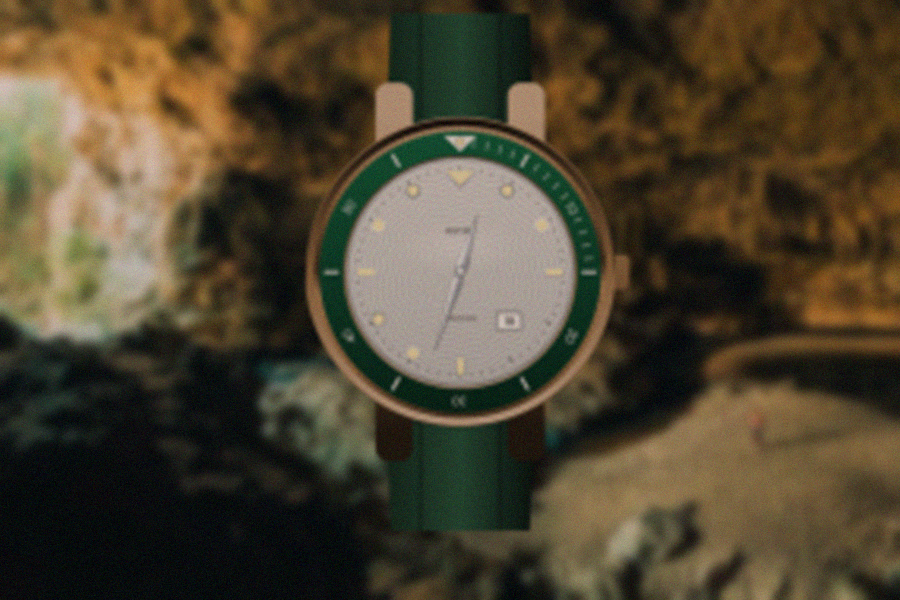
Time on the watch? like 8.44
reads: 12.33
